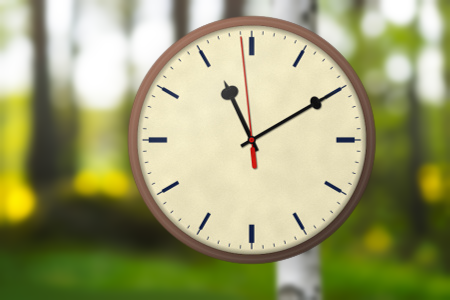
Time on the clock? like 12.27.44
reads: 11.09.59
